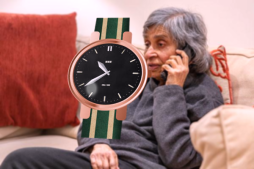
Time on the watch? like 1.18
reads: 10.39
